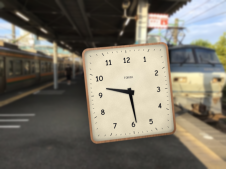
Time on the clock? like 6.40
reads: 9.29
